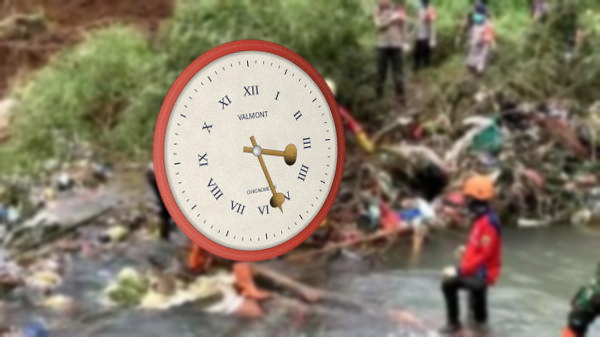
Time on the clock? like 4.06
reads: 3.27
